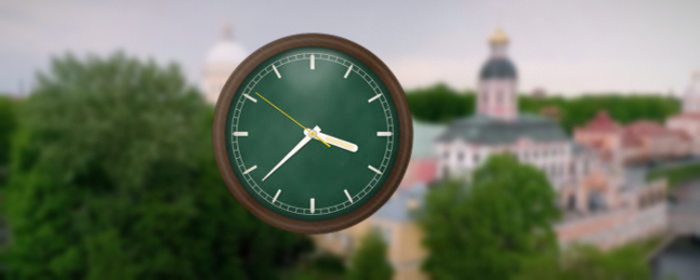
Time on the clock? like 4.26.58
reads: 3.37.51
